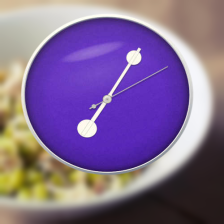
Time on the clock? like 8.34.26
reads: 7.05.10
